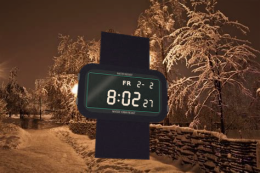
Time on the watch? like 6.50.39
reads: 8.02.27
